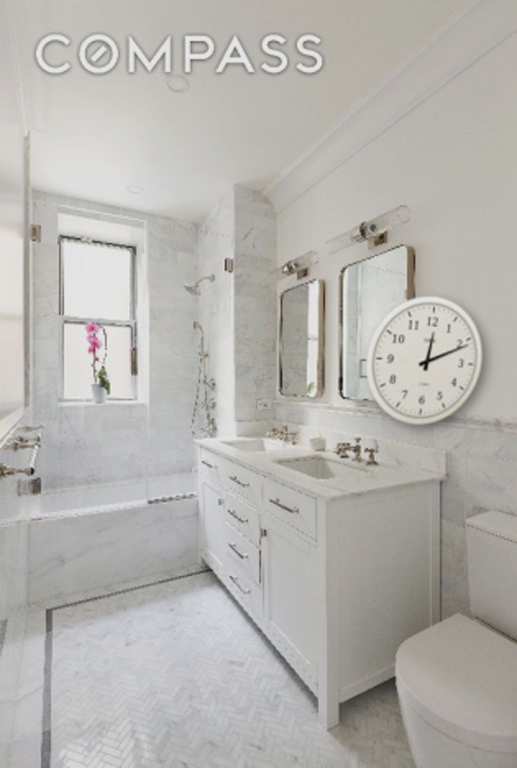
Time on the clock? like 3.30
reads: 12.11
